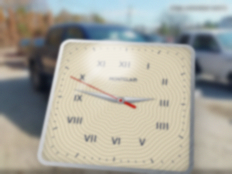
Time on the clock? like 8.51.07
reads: 2.46.49
